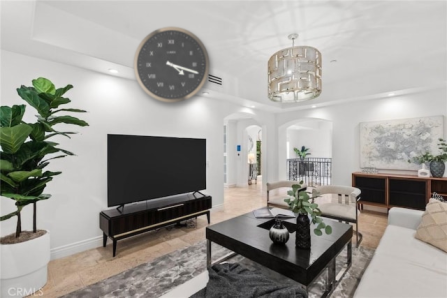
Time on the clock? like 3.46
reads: 4.18
